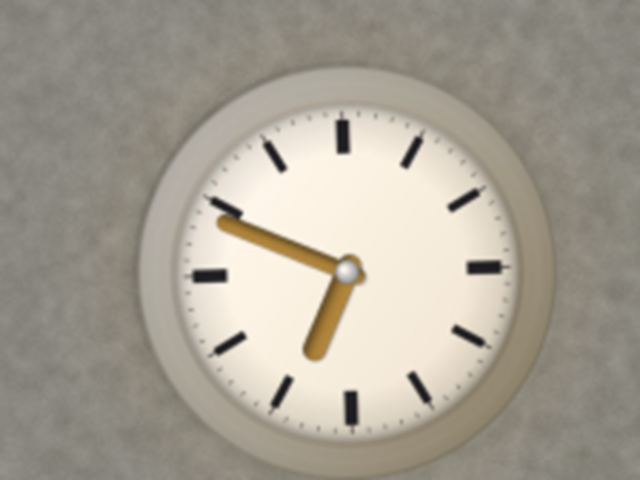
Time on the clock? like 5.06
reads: 6.49
